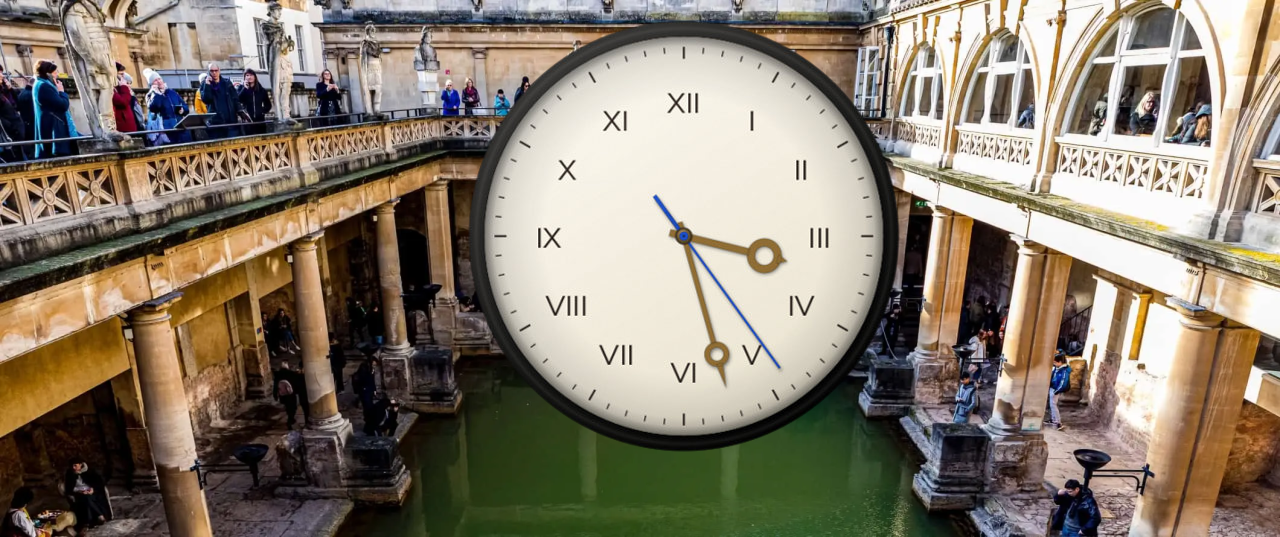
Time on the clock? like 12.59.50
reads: 3.27.24
